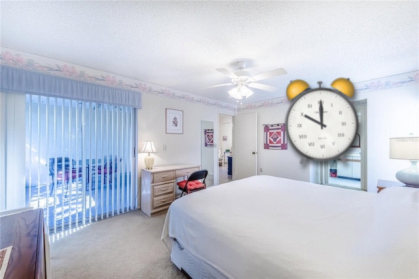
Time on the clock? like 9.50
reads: 10.00
